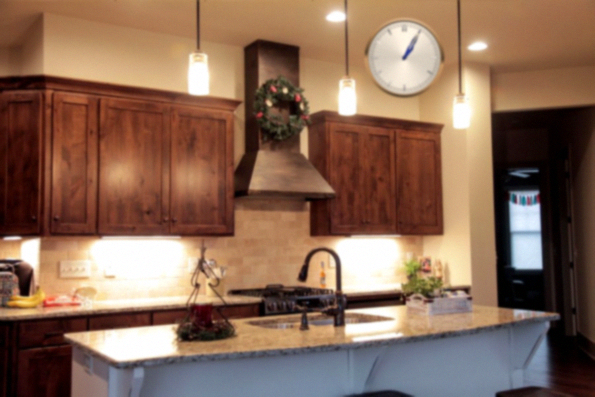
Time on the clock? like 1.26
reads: 1.05
